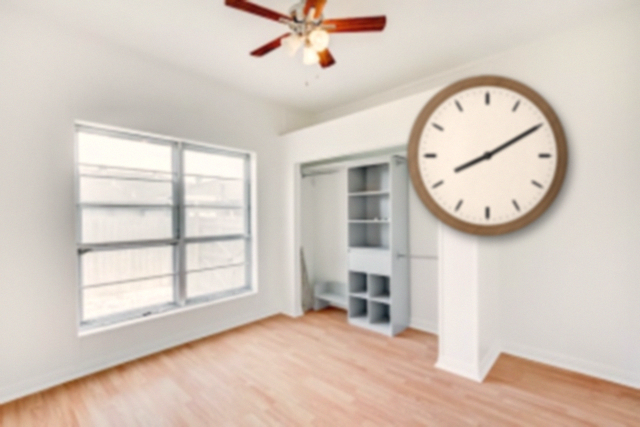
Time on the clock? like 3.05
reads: 8.10
